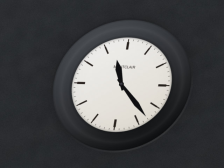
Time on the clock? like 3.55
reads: 11.23
